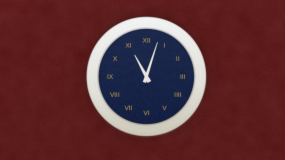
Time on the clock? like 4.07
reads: 11.03
